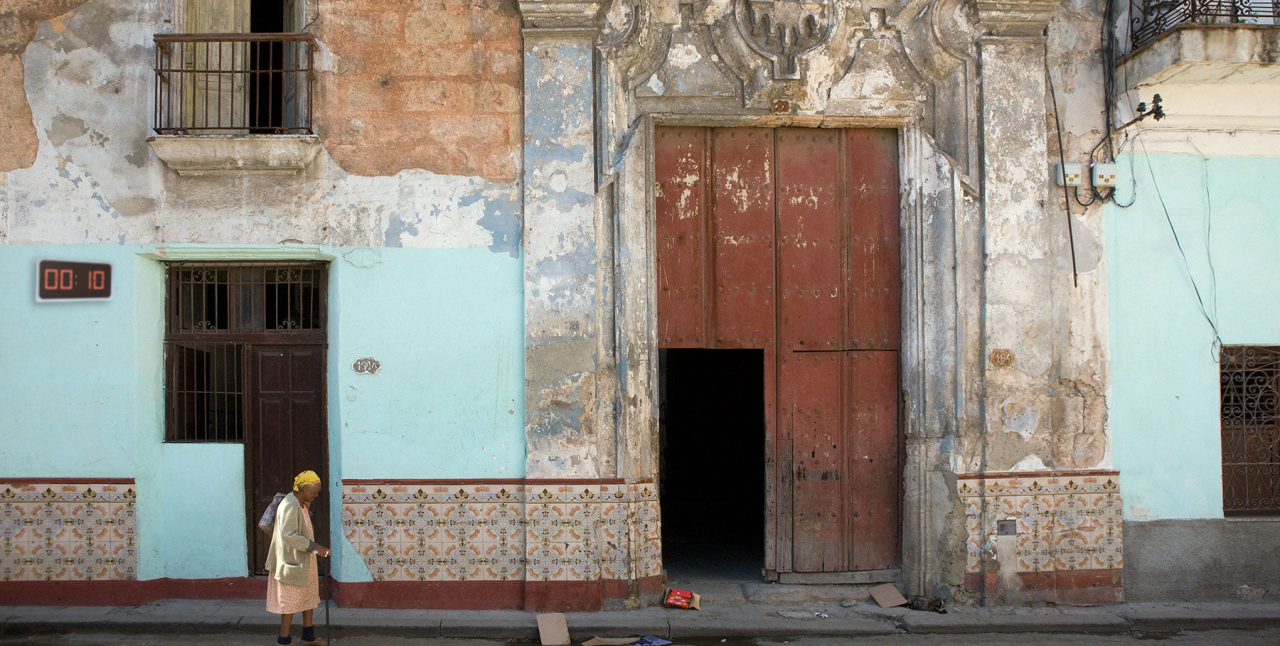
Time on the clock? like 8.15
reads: 0.10
